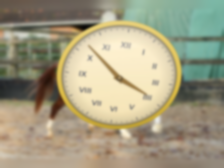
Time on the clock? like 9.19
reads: 3.52
